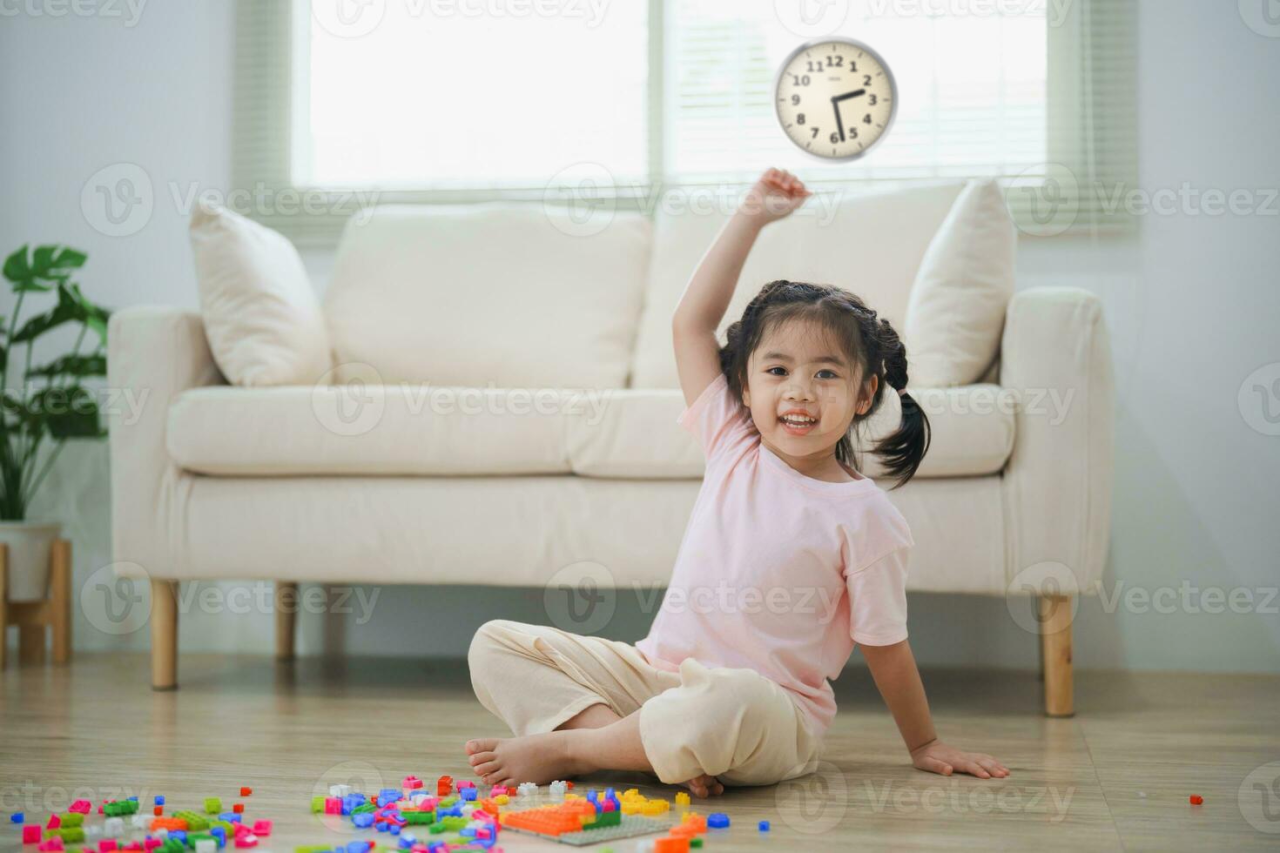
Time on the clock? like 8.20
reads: 2.28
